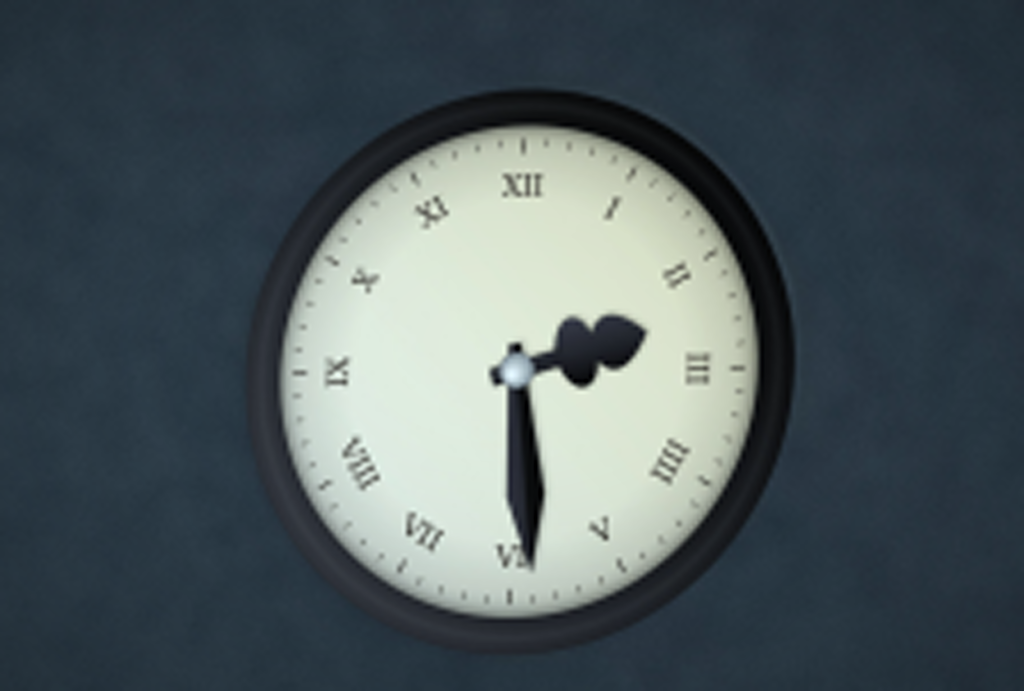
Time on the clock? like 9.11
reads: 2.29
